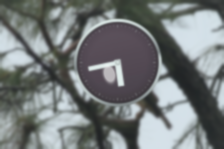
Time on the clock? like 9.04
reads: 5.43
